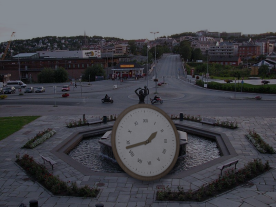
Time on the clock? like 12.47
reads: 1.43
